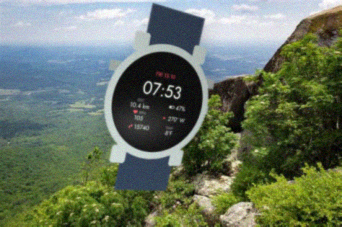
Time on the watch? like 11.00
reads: 7.53
